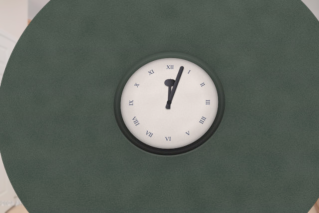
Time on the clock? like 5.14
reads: 12.03
